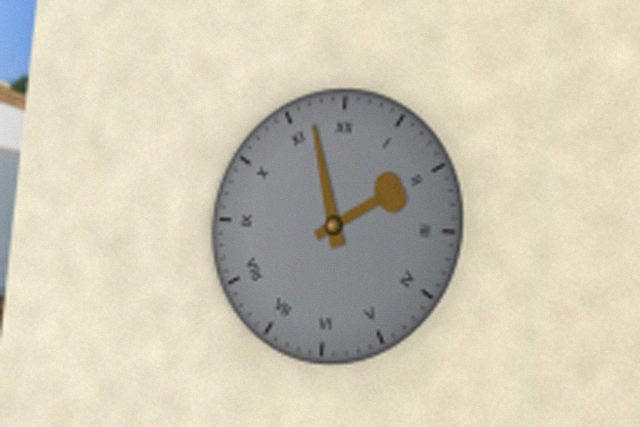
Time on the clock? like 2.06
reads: 1.57
